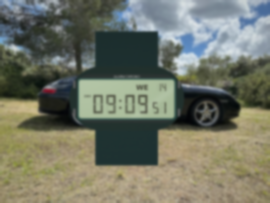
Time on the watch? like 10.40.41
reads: 9.09.51
